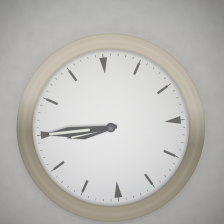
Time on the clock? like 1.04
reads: 8.45
